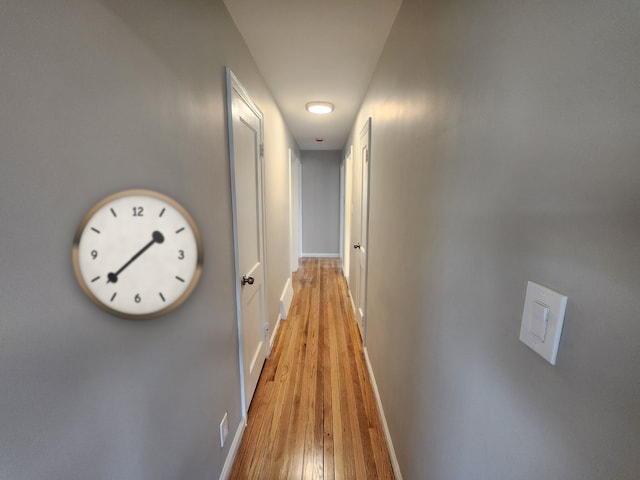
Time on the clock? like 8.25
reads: 1.38
